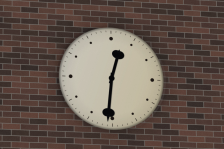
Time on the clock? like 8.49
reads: 12.31
